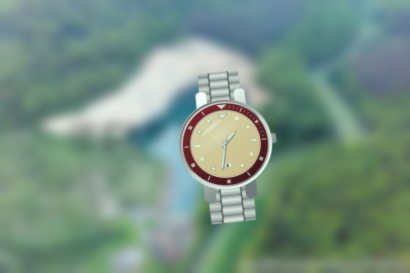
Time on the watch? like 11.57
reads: 1.32
